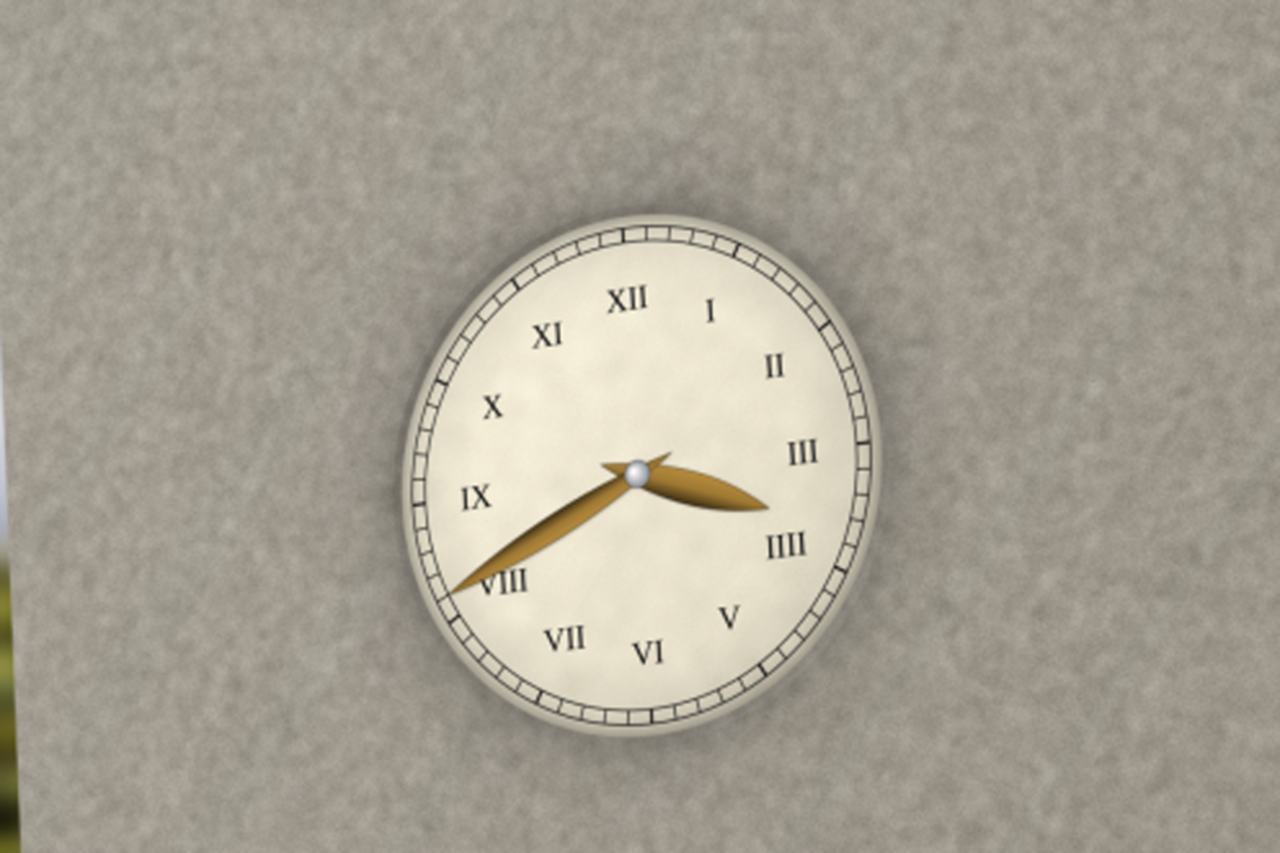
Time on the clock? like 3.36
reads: 3.41
